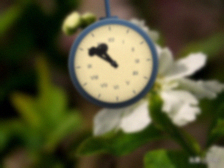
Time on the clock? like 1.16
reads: 10.51
